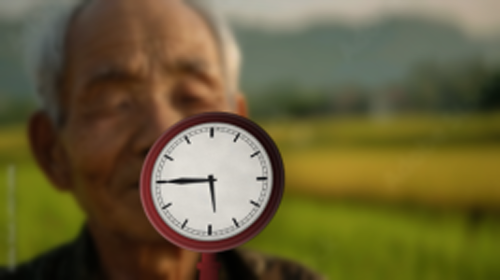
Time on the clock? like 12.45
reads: 5.45
